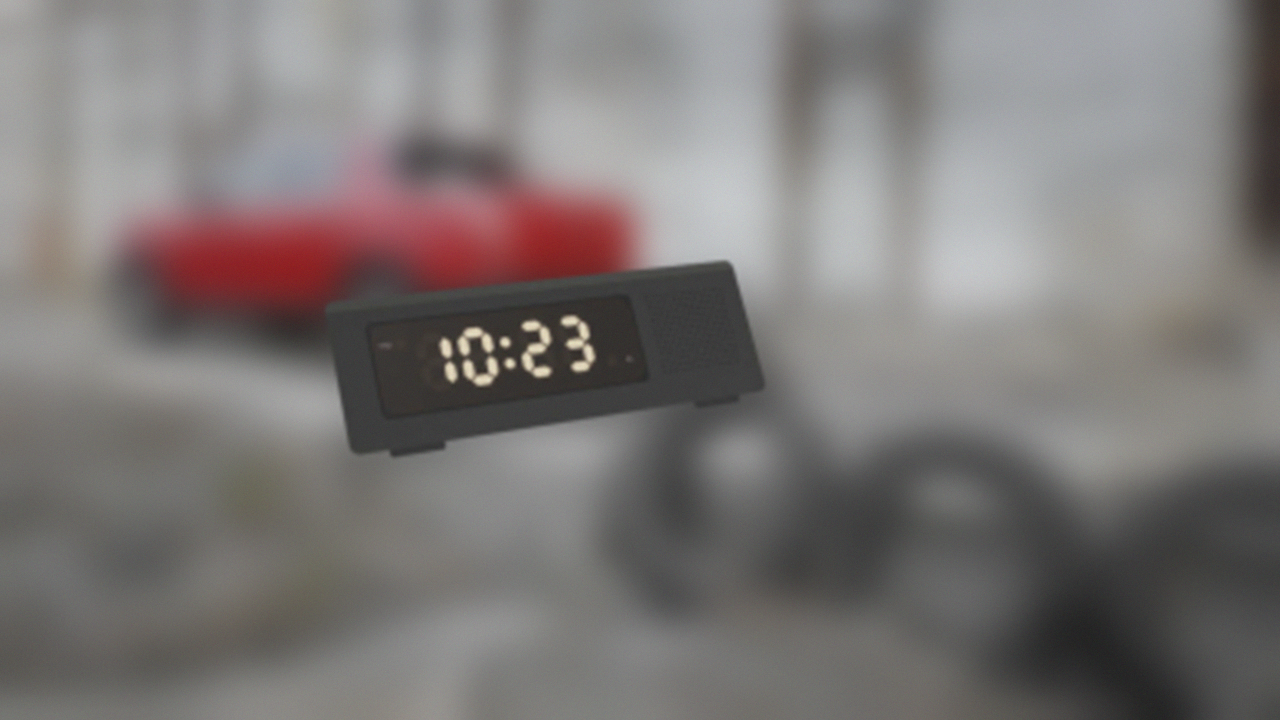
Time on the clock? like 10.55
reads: 10.23
